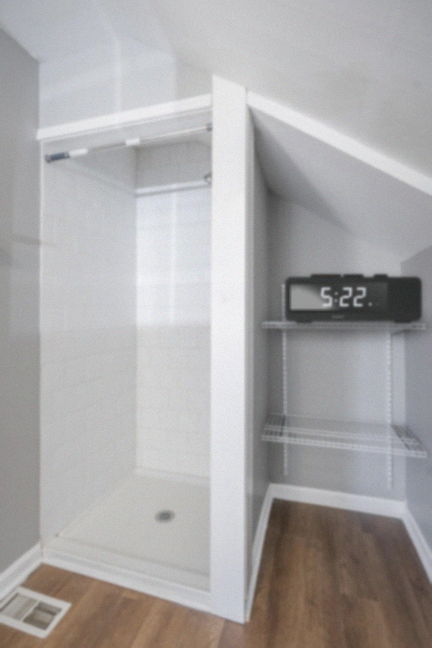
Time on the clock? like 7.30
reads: 5.22
